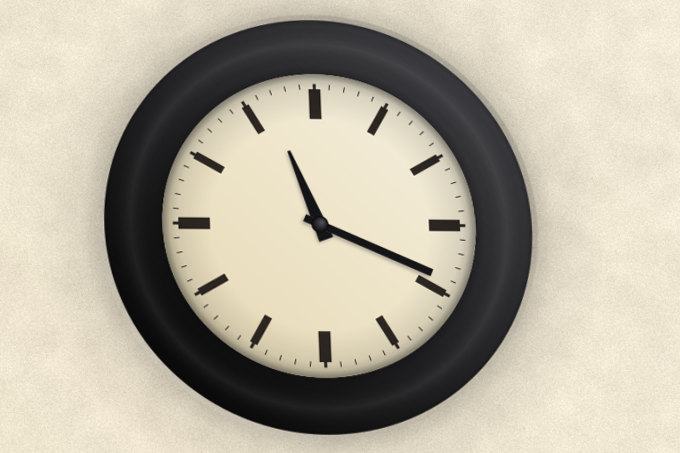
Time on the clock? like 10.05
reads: 11.19
